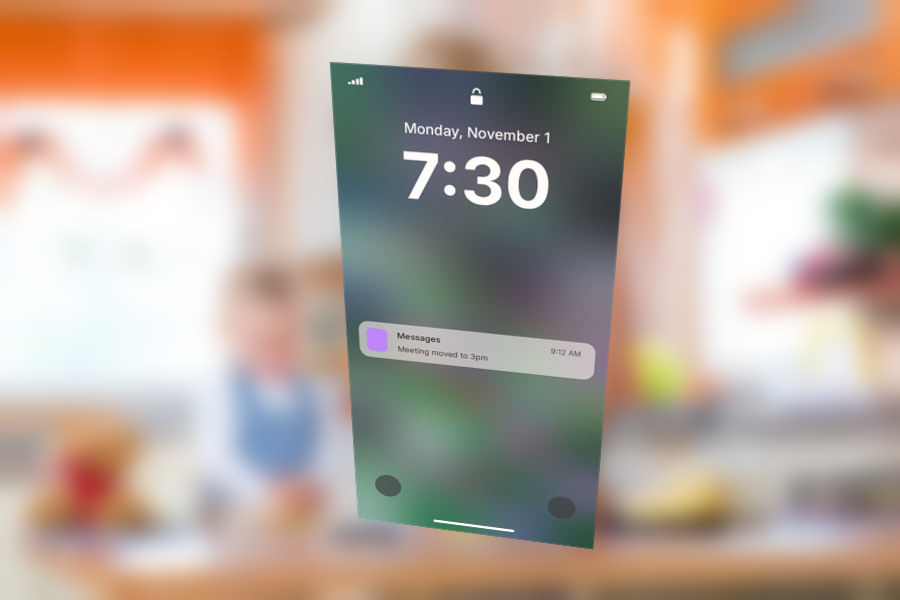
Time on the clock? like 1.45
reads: 7.30
